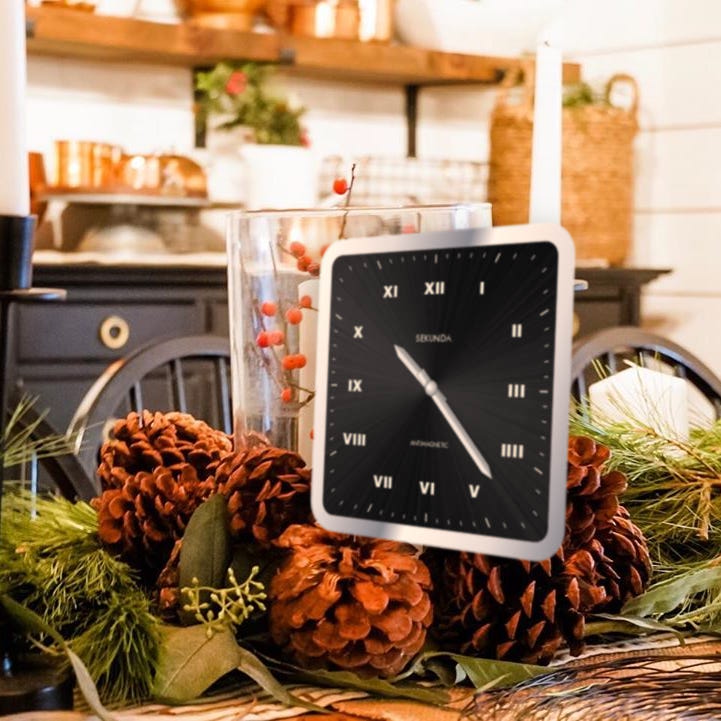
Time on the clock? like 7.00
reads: 10.23
